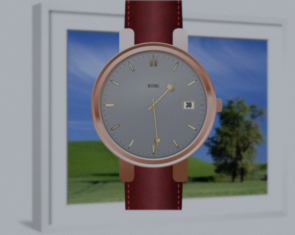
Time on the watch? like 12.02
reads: 1.29
